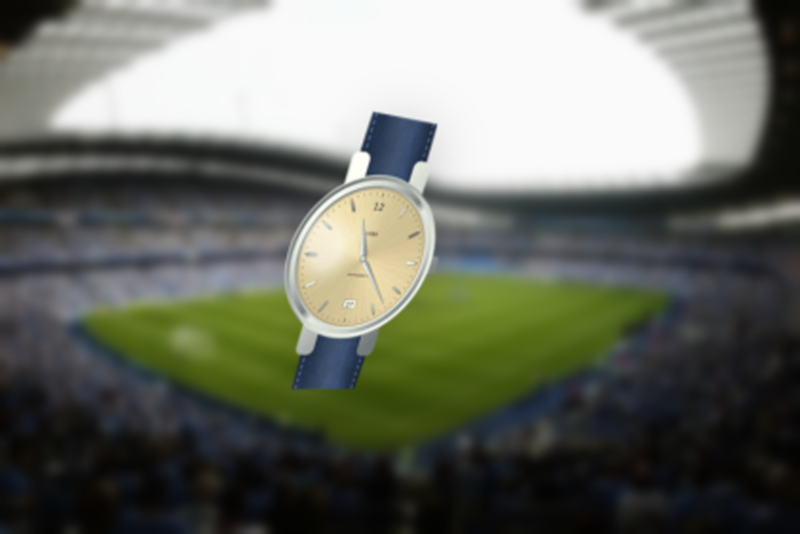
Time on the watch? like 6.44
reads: 11.23
